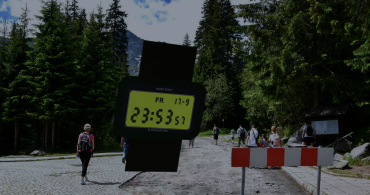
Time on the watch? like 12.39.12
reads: 23.53.57
